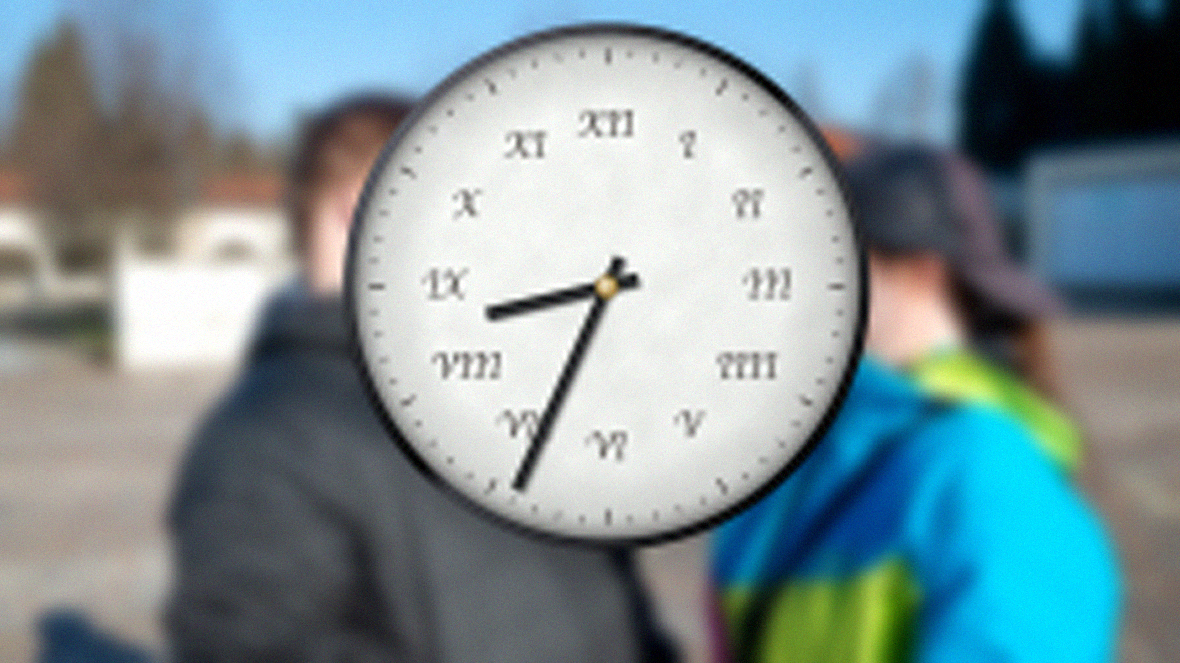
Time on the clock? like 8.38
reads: 8.34
